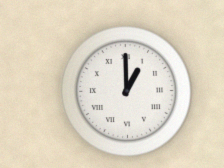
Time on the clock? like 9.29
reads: 1.00
